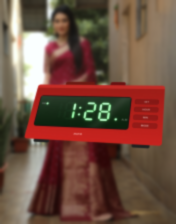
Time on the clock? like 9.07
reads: 1.28
